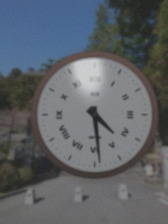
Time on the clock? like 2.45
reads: 4.29
